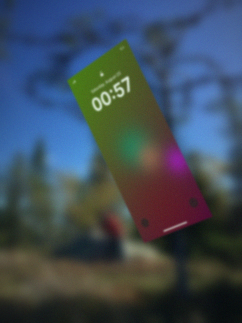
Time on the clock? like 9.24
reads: 0.57
